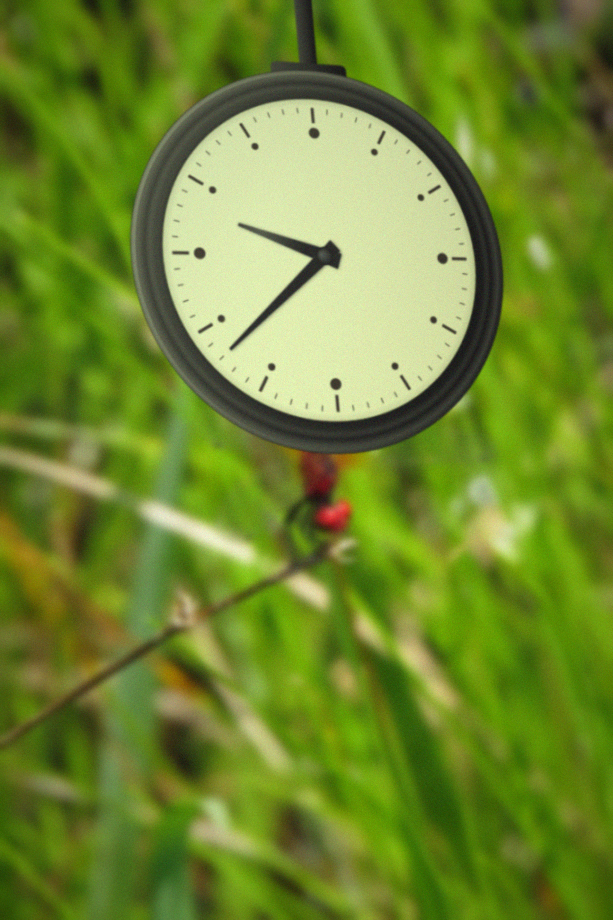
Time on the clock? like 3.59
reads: 9.38
